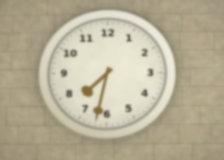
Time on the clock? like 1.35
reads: 7.32
